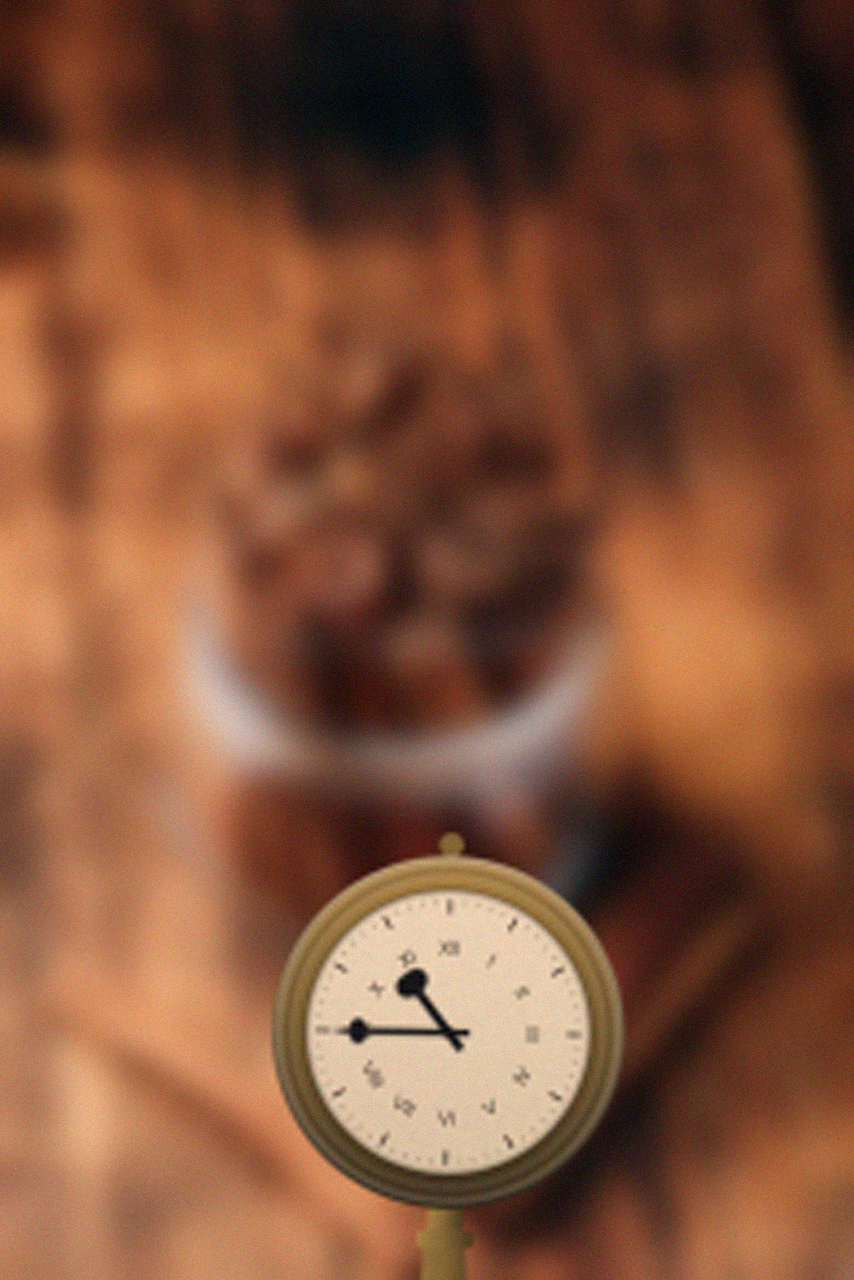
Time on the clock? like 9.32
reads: 10.45
